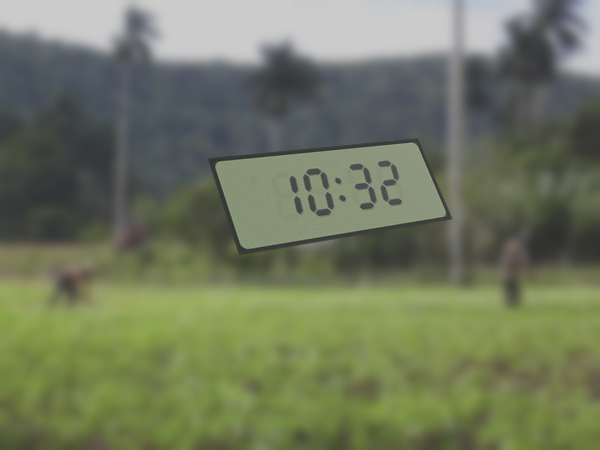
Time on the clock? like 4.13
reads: 10.32
